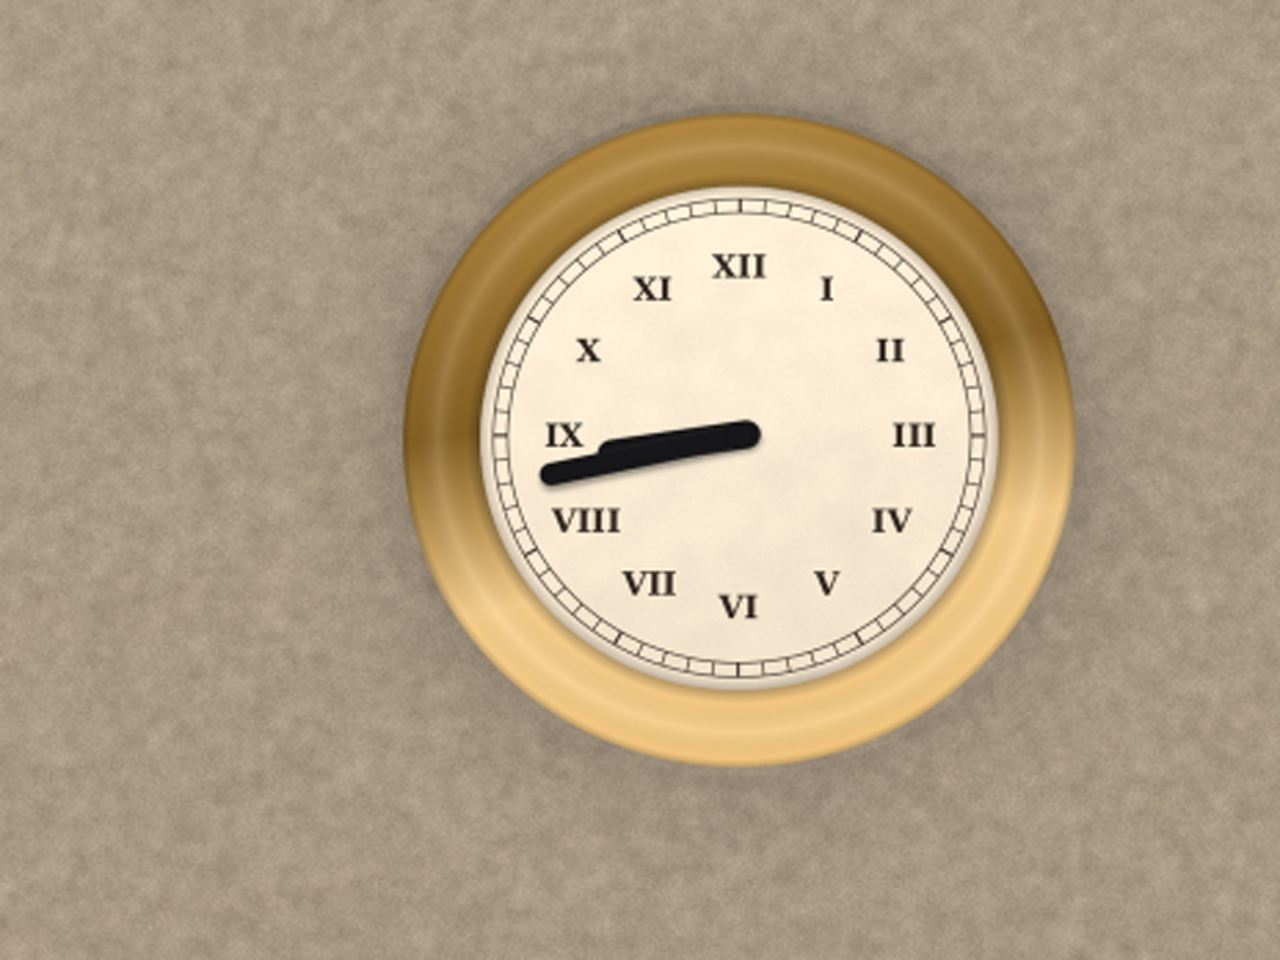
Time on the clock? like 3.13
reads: 8.43
